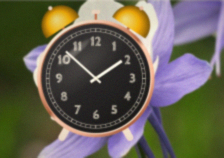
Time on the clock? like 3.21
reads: 1.52
